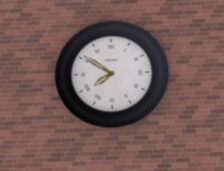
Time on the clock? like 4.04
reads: 7.51
